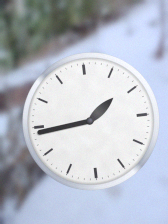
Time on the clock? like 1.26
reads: 1.44
